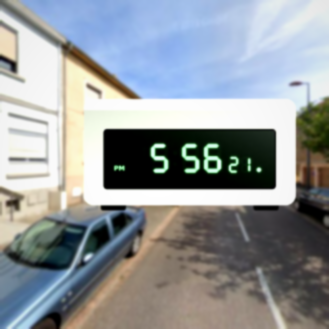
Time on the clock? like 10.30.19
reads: 5.56.21
